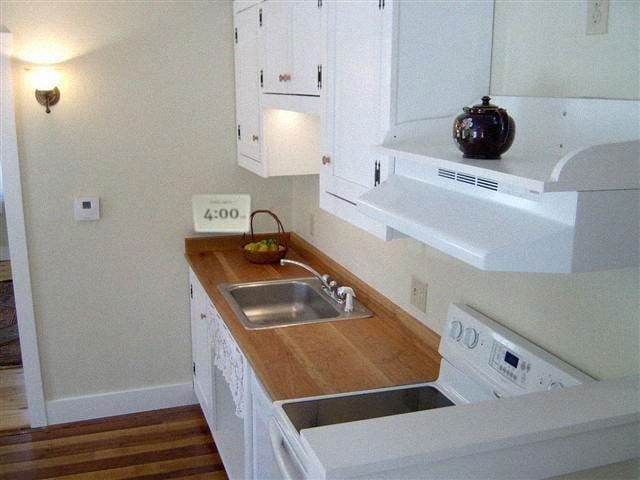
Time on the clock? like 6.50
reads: 4.00
